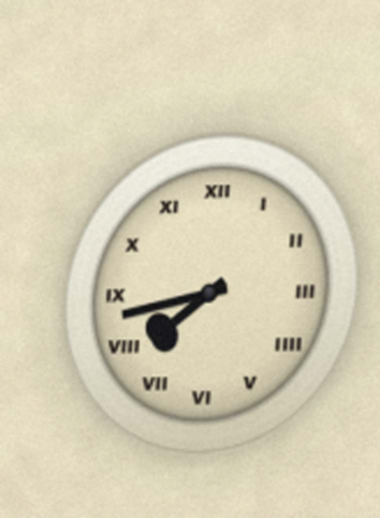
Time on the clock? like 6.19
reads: 7.43
